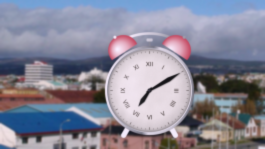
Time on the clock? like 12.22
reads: 7.10
